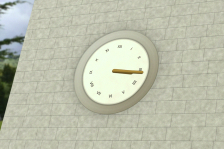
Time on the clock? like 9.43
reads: 3.16
